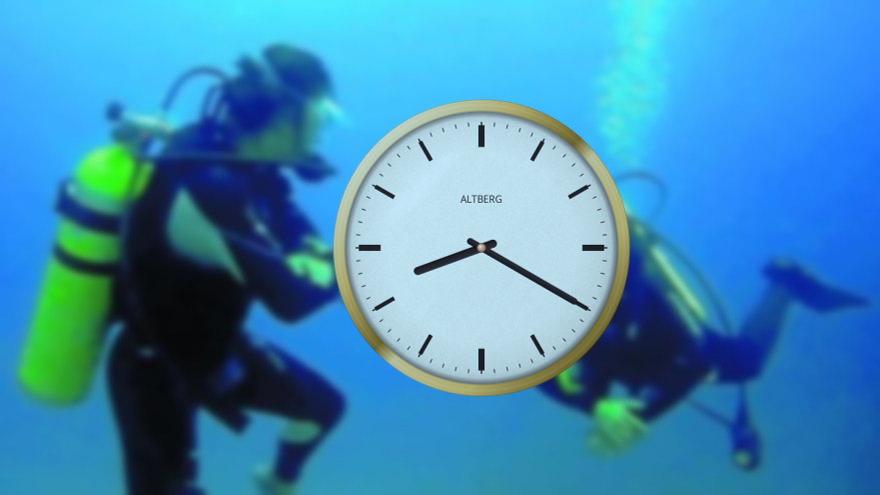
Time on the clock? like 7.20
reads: 8.20
